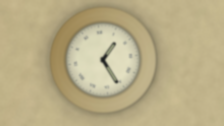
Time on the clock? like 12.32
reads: 1.26
